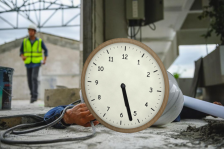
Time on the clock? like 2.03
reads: 5.27
